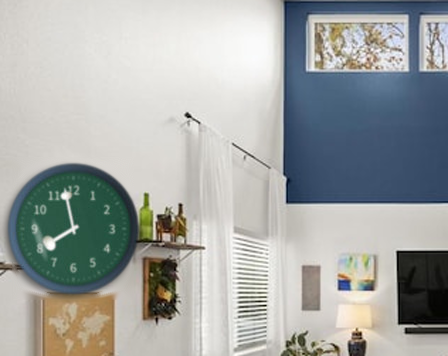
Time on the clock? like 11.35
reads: 7.58
